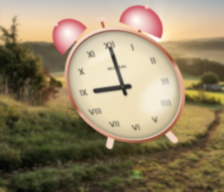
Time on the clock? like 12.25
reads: 9.00
